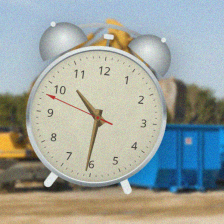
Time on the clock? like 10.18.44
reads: 10.30.48
